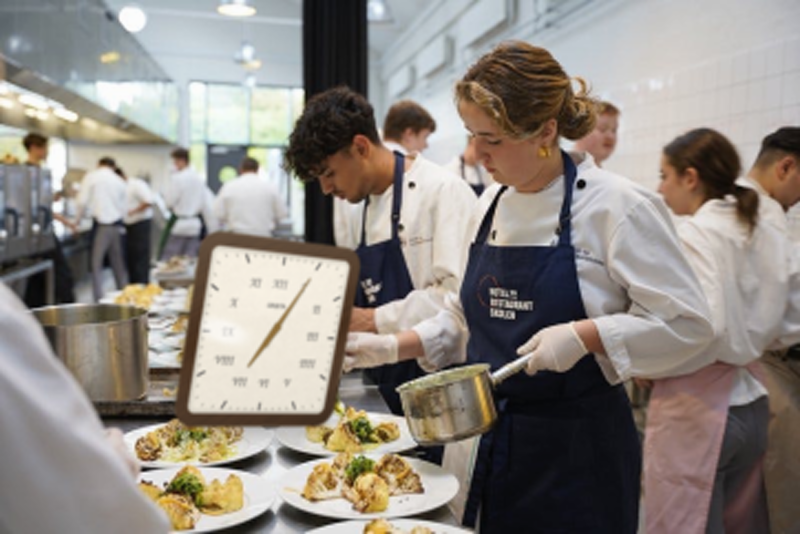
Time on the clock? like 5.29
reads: 7.05
